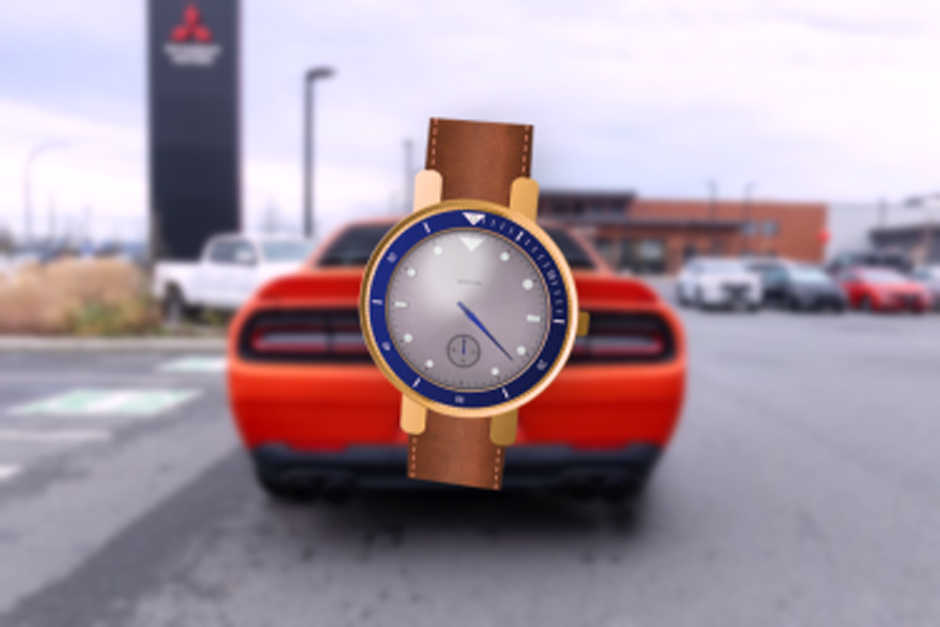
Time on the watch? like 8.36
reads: 4.22
